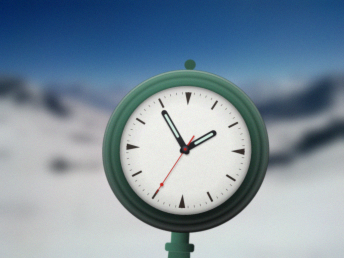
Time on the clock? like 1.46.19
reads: 1.54.35
